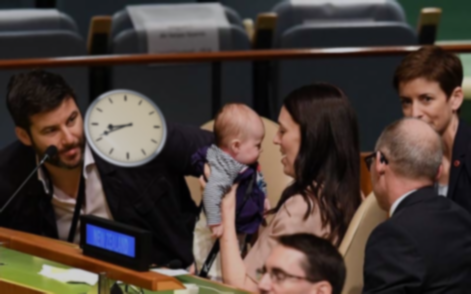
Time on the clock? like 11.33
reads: 8.41
